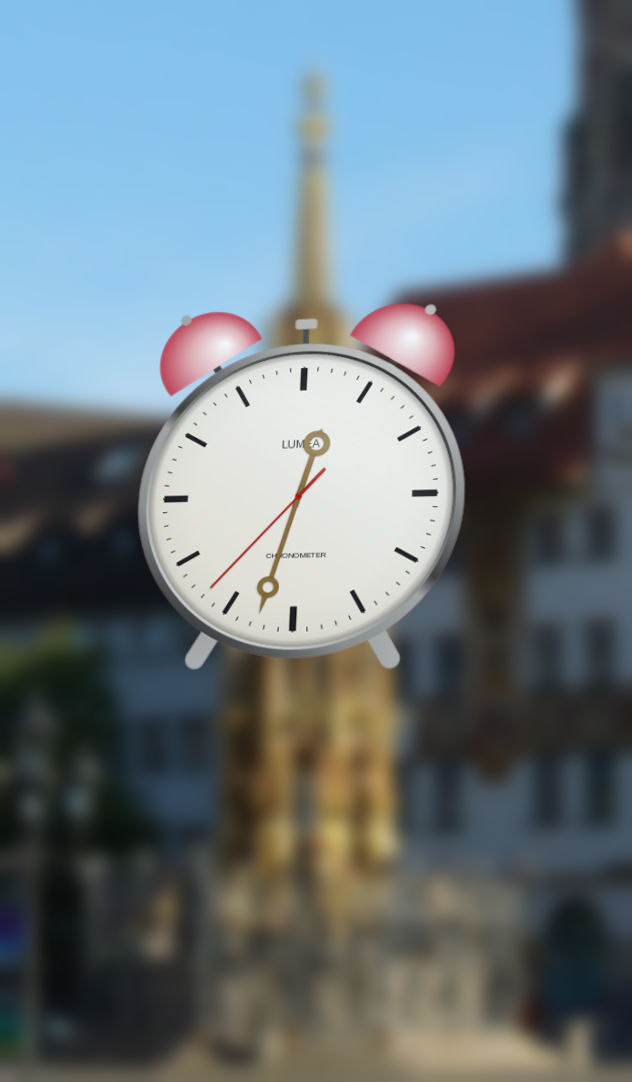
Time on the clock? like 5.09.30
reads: 12.32.37
